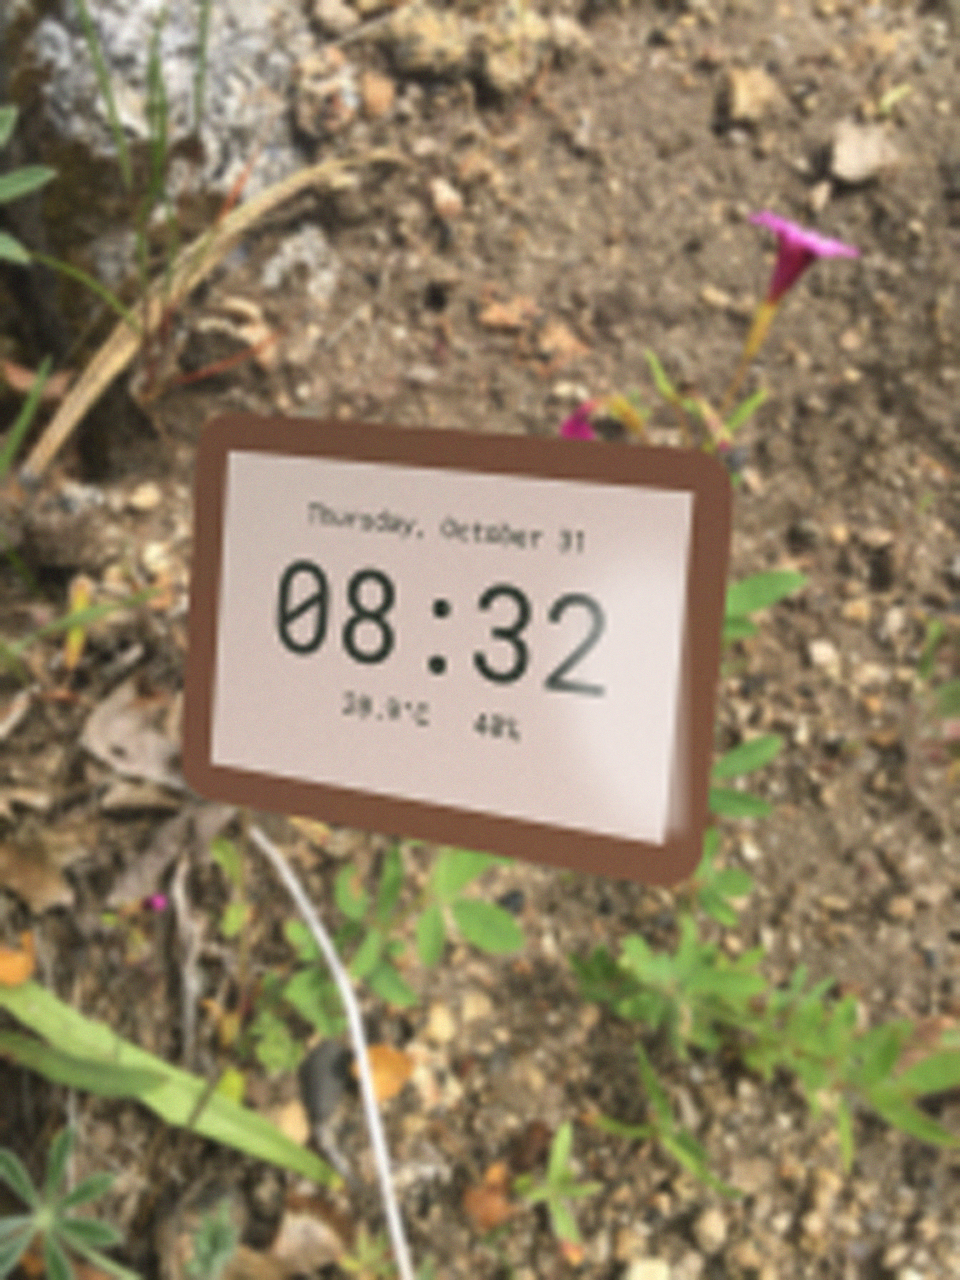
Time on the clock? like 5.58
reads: 8.32
